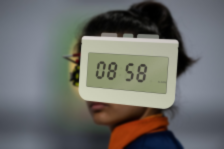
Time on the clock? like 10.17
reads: 8.58
